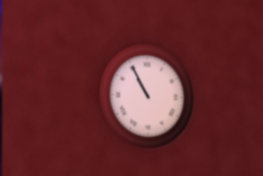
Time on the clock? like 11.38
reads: 10.55
